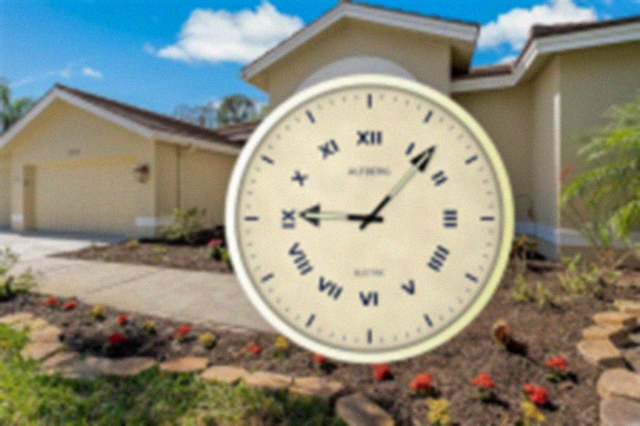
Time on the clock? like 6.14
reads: 9.07
